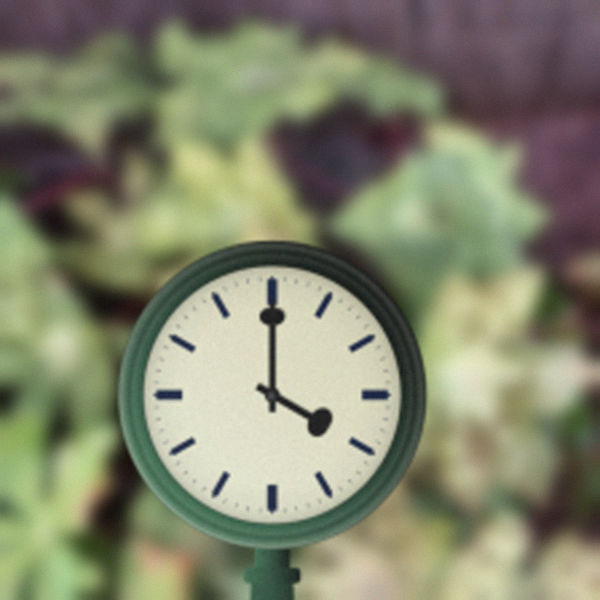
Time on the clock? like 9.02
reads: 4.00
